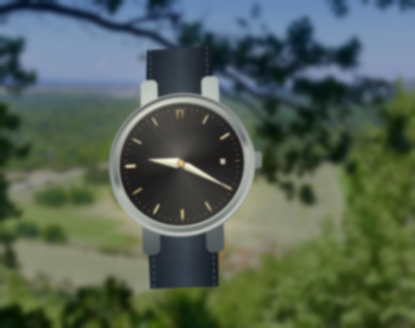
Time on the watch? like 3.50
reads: 9.20
